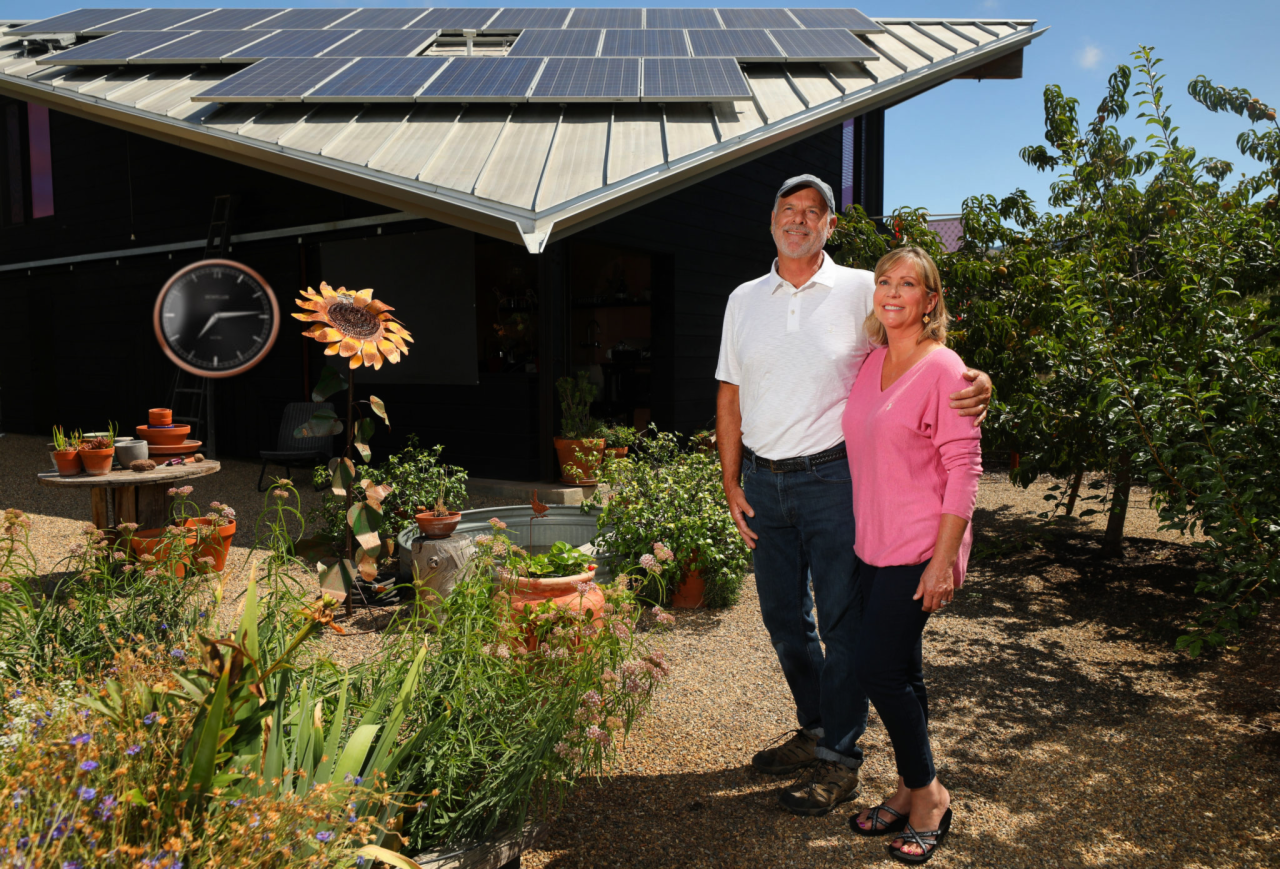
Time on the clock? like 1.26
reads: 7.14
